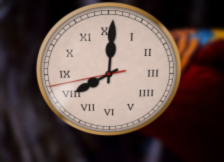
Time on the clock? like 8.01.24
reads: 8.00.43
